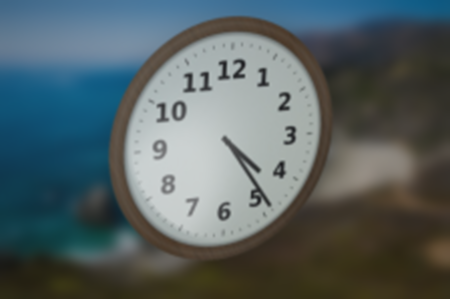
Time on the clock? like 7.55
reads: 4.24
